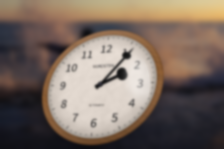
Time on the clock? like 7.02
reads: 2.06
